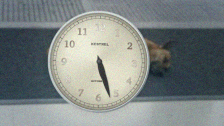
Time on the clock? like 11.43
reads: 5.27
